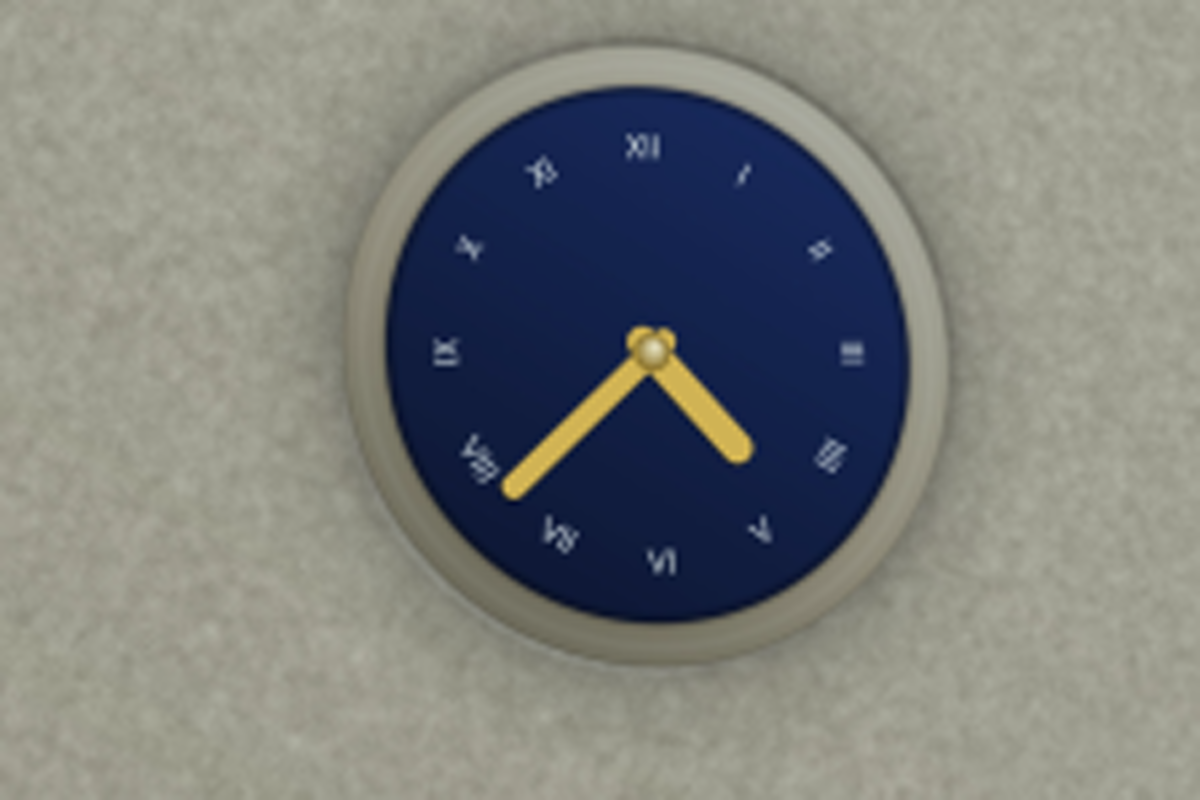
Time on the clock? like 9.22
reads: 4.38
